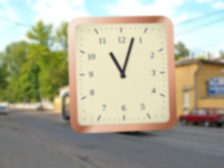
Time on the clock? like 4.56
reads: 11.03
